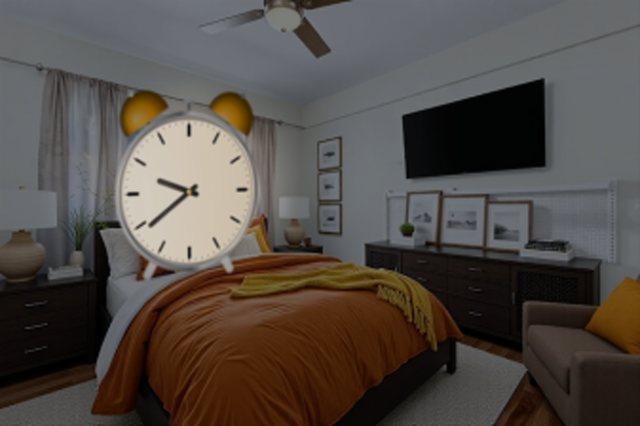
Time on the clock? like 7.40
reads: 9.39
